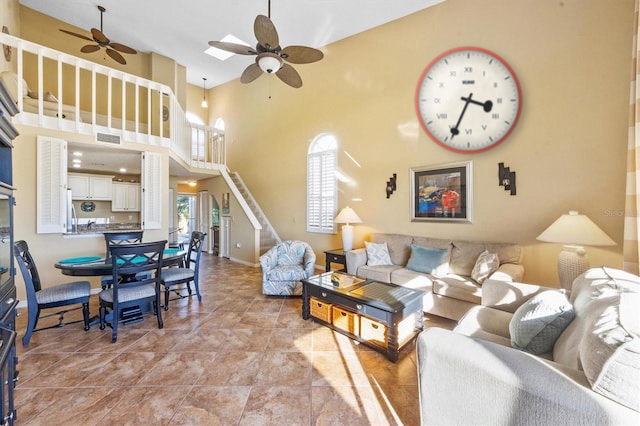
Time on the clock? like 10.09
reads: 3.34
